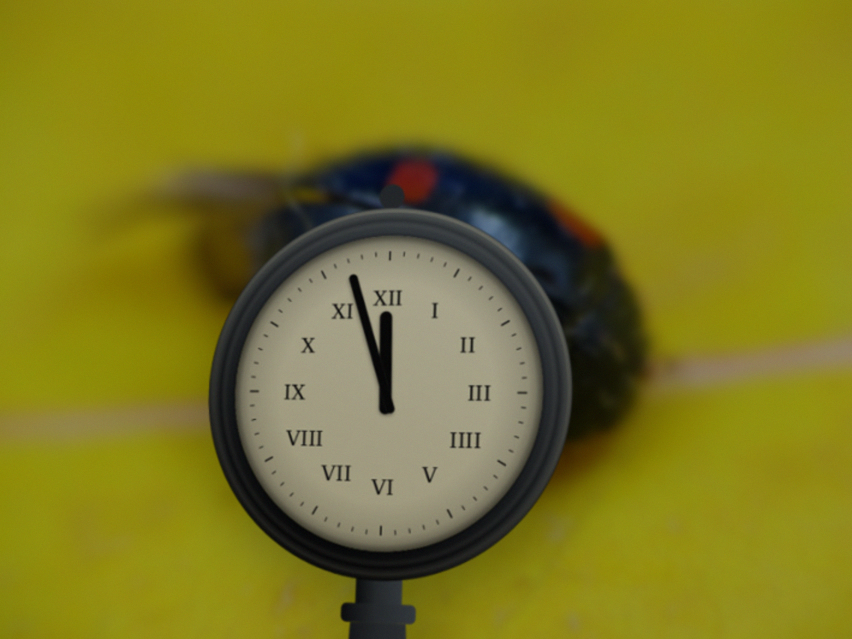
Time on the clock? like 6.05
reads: 11.57
